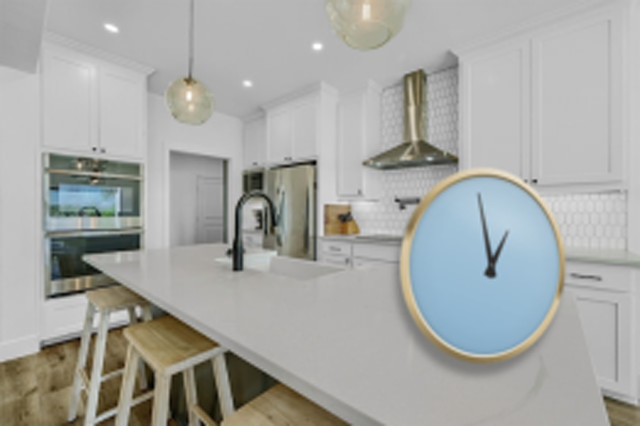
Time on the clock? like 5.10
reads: 12.58
